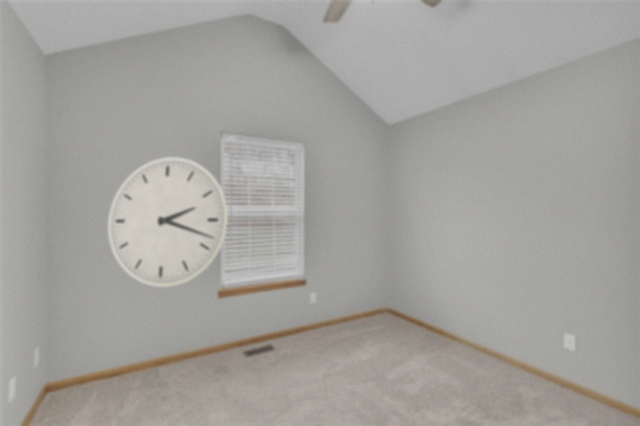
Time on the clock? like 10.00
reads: 2.18
